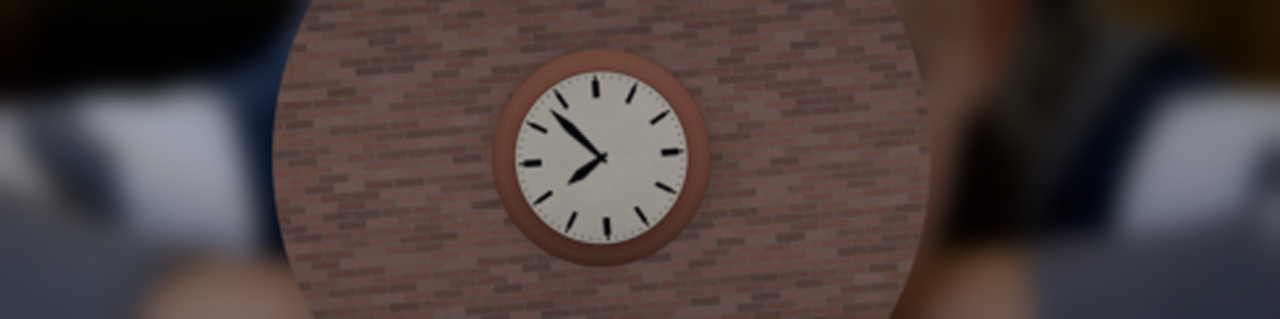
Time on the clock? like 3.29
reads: 7.53
